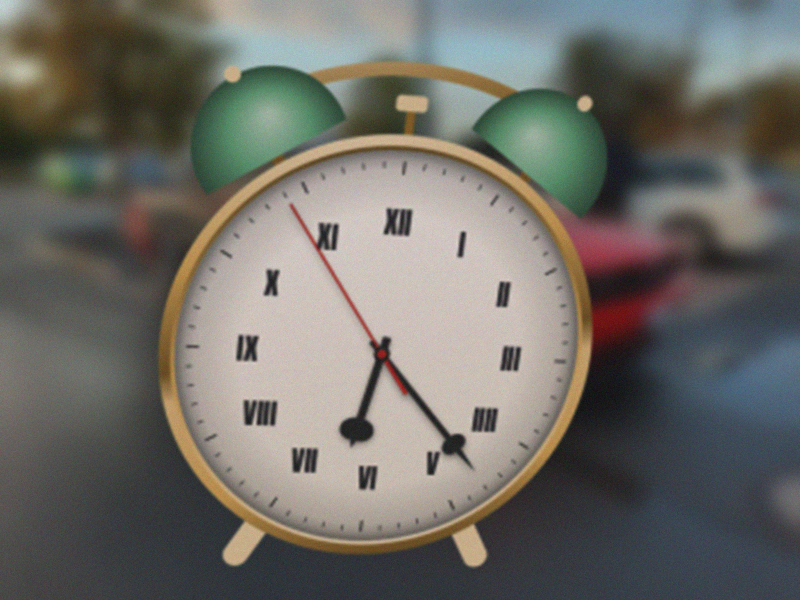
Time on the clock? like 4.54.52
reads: 6.22.54
